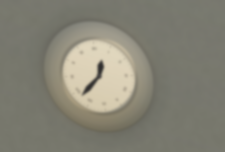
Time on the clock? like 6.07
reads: 12.38
